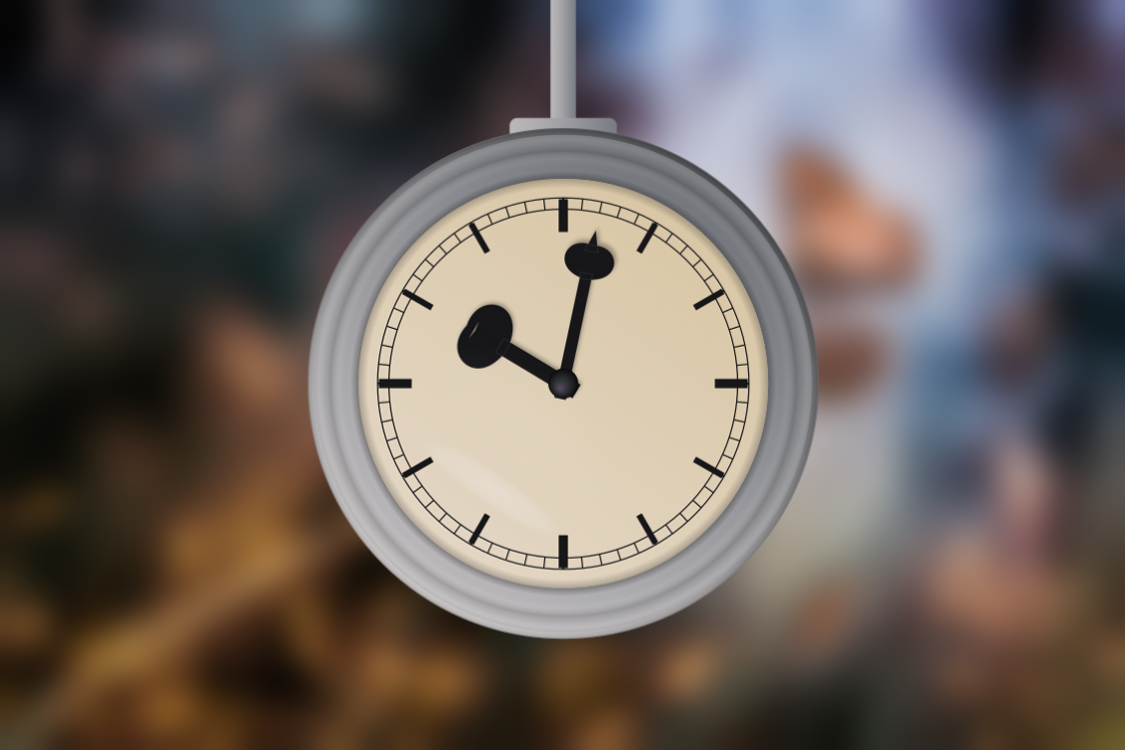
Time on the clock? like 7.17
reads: 10.02
